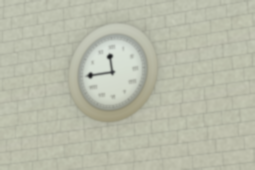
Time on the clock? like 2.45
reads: 11.45
